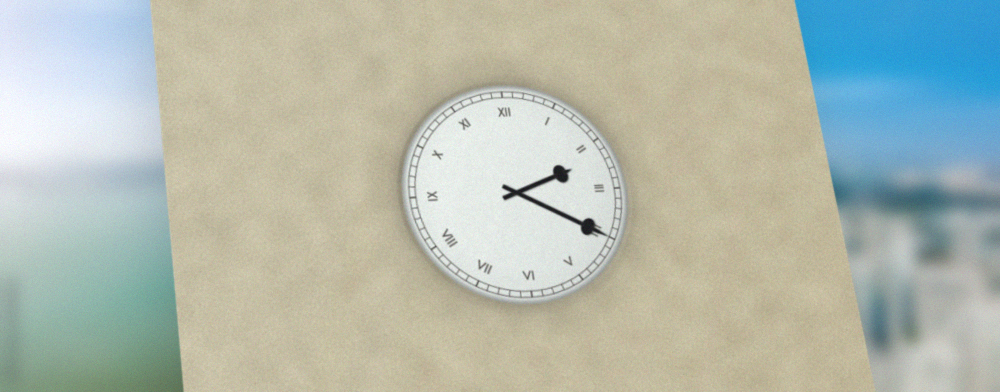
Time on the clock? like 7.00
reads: 2.20
